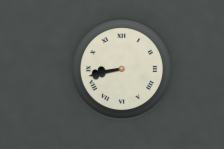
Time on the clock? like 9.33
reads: 8.43
